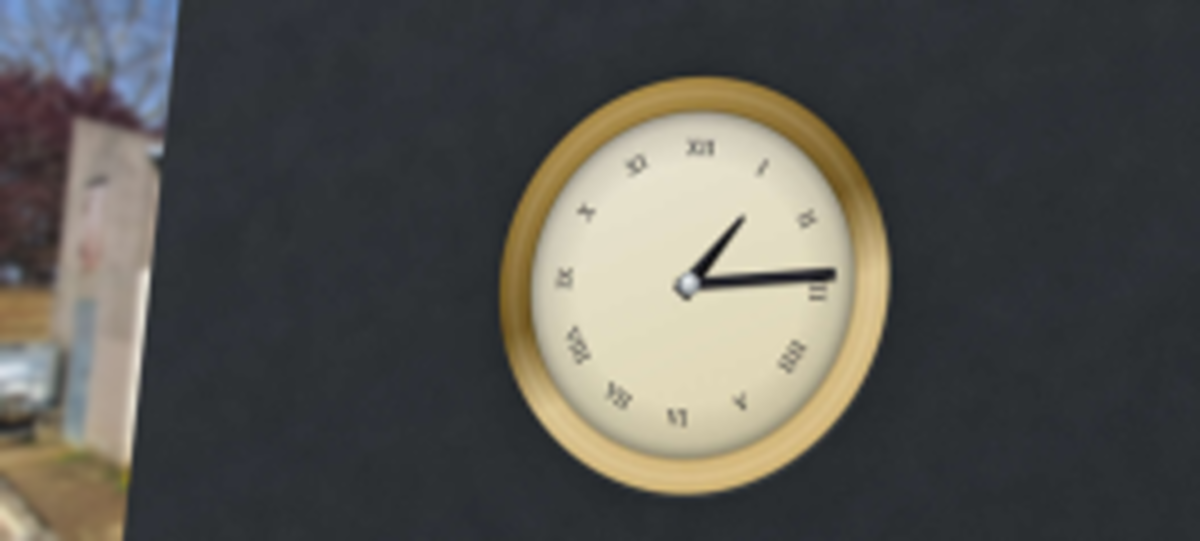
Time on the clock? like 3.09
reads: 1.14
